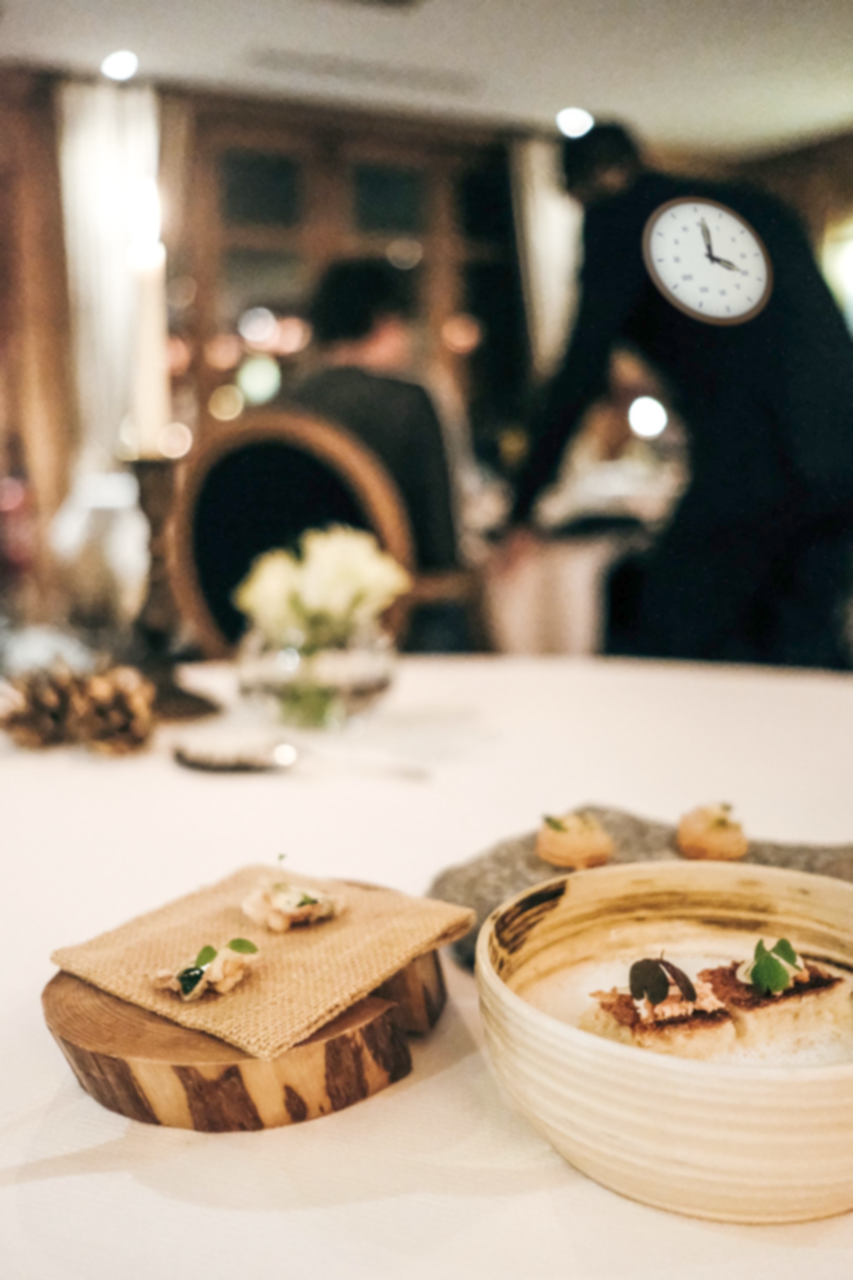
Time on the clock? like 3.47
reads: 4.01
